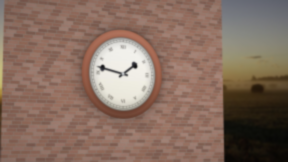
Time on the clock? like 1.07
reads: 1.47
